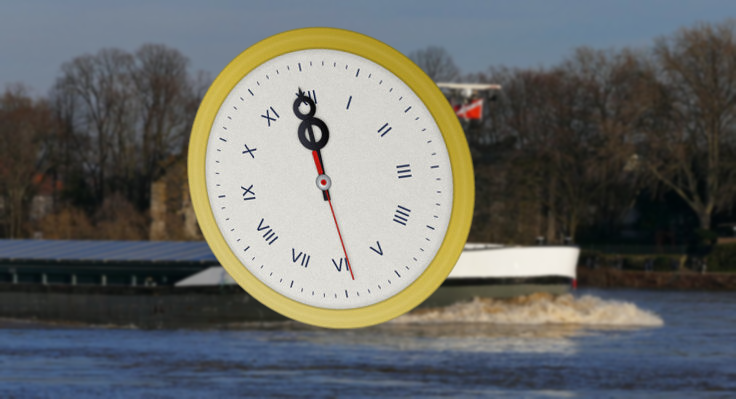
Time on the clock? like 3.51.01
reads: 11.59.29
